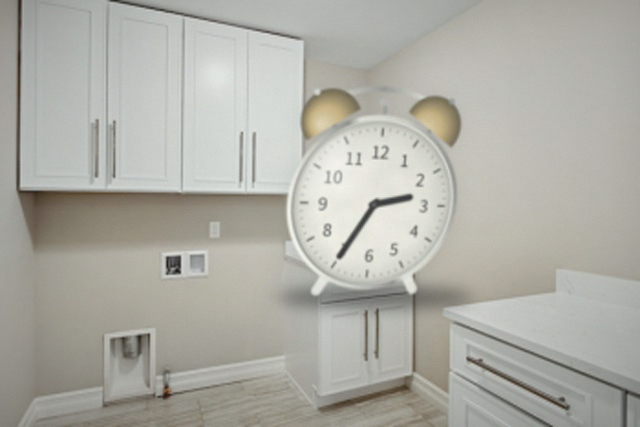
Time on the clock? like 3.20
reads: 2.35
